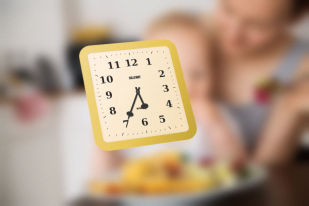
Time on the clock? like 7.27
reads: 5.35
